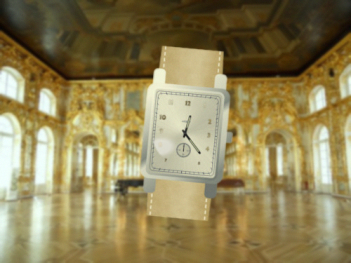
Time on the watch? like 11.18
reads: 12.23
